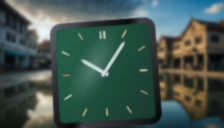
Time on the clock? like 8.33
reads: 10.06
